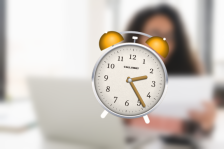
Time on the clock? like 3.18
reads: 2.24
